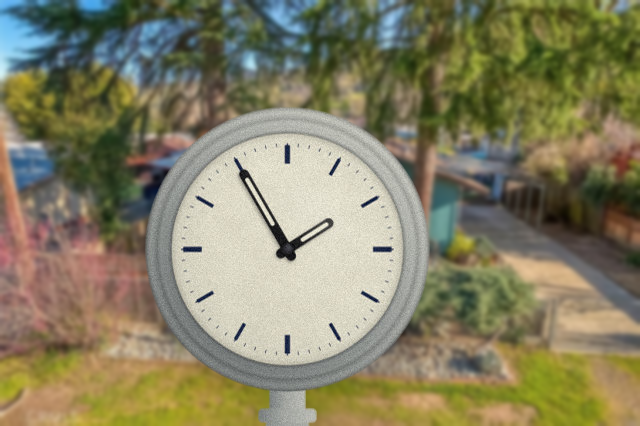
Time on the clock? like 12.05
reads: 1.55
